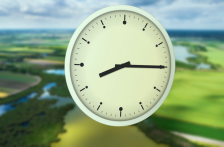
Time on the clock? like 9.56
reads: 8.15
